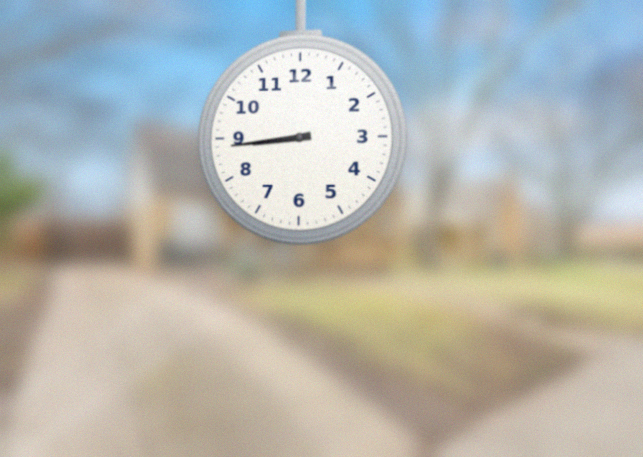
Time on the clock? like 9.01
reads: 8.44
